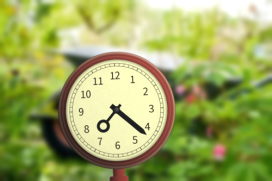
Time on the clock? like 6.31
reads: 7.22
